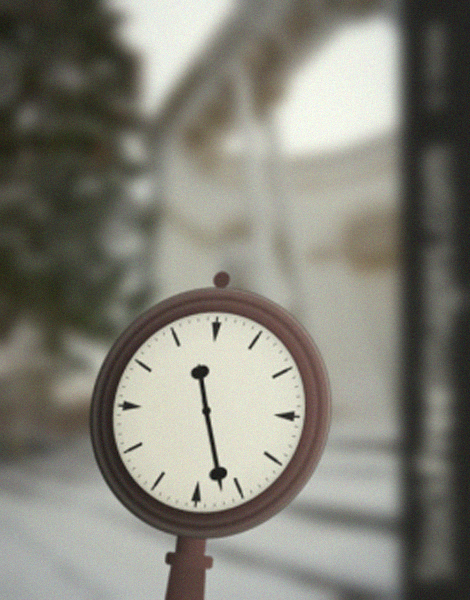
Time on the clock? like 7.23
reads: 11.27
